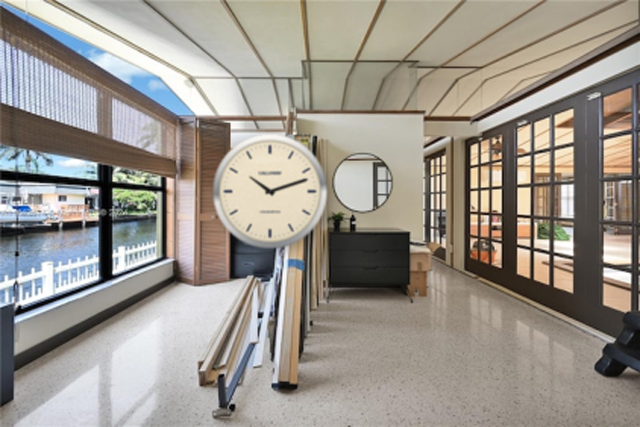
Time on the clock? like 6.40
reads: 10.12
